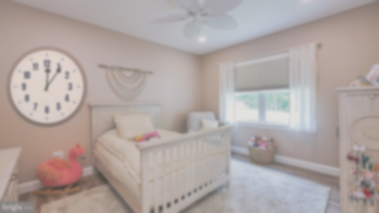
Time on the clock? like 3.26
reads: 12.06
